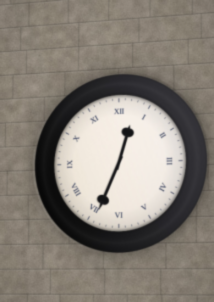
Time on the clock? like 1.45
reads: 12.34
